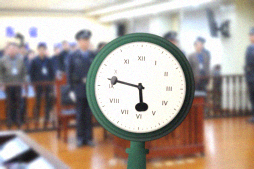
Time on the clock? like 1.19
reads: 5.47
